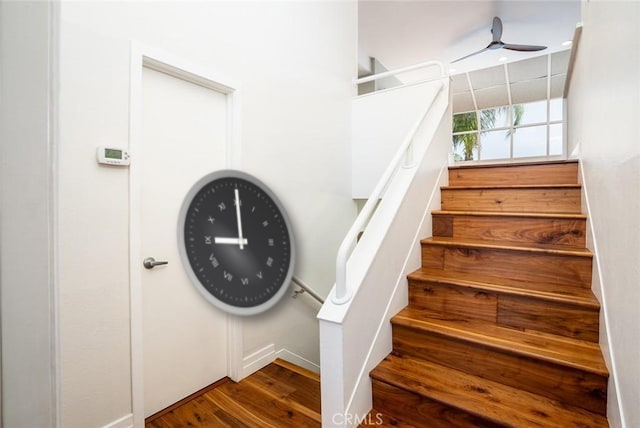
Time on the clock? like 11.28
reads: 9.00
